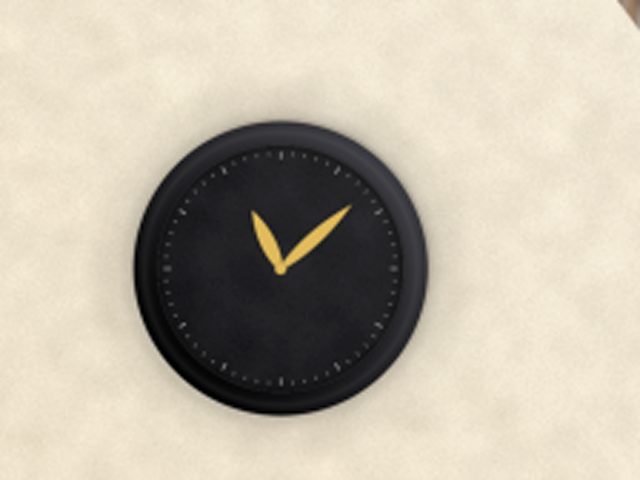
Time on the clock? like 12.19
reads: 11.08
